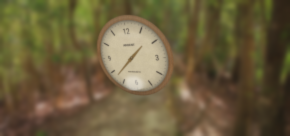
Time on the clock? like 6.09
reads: 1.38
